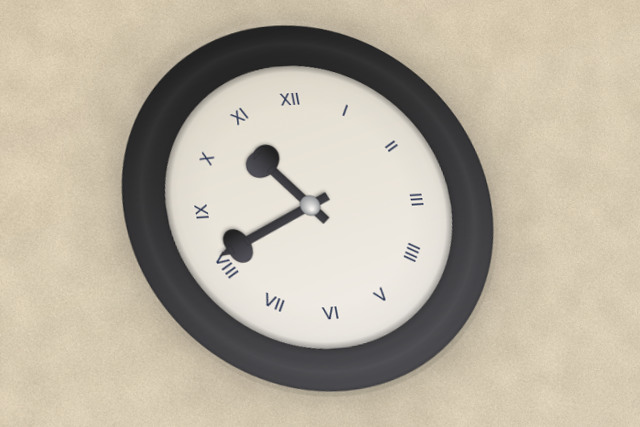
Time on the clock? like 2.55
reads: 10.41
